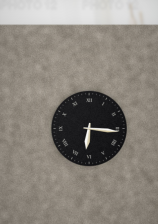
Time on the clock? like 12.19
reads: 6.16
